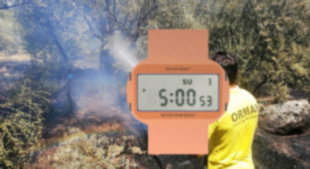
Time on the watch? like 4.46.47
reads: 5.00.53
